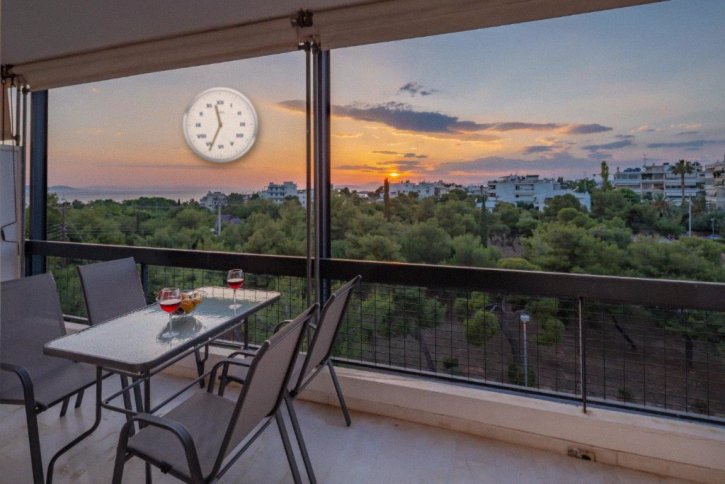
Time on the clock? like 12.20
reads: 11.34
